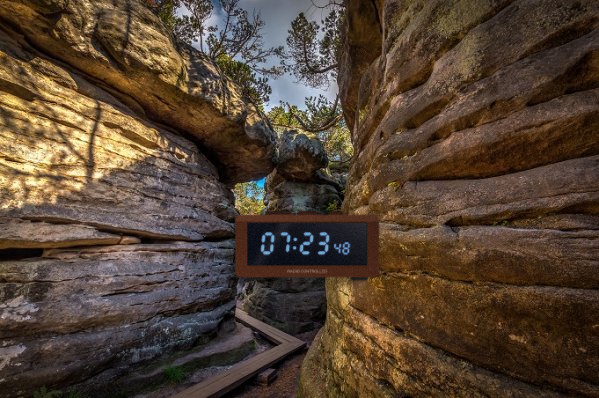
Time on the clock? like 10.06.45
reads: 7.23.48
